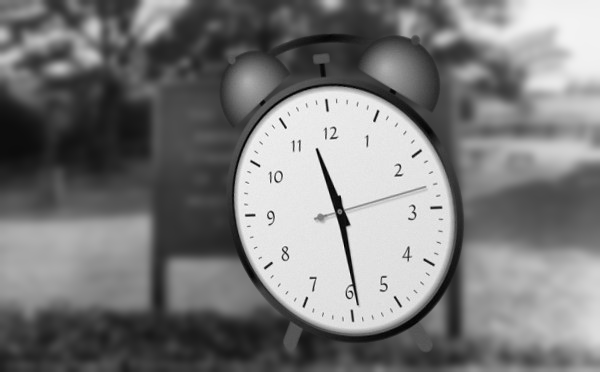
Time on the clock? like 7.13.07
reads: 11.29.13
